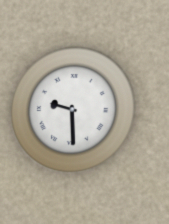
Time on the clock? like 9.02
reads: 9.29
